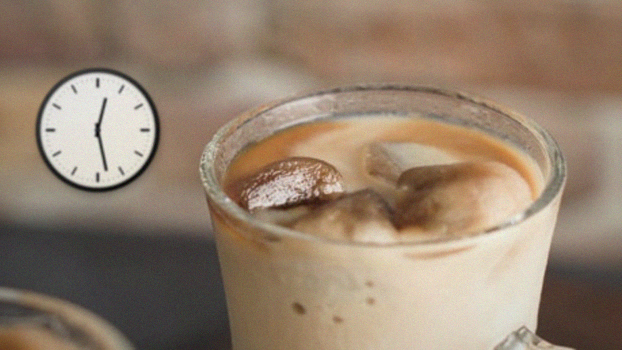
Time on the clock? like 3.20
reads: 12.28
